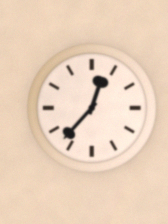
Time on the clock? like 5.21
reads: 12.37
